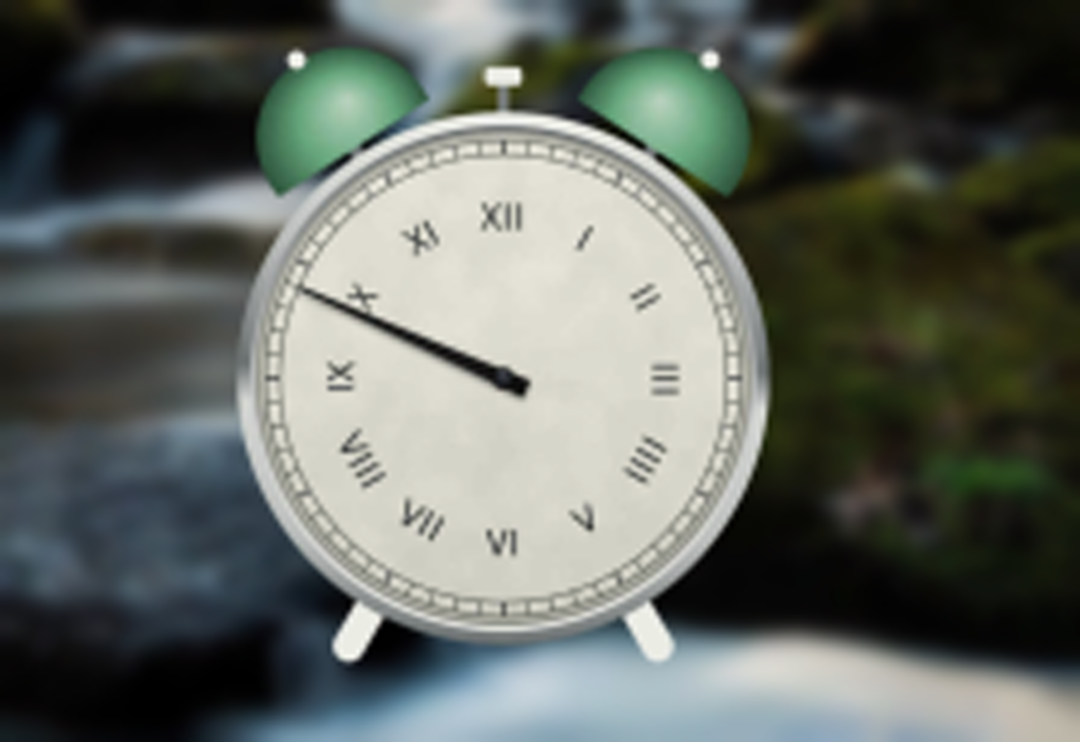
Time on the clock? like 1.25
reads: 9.49
